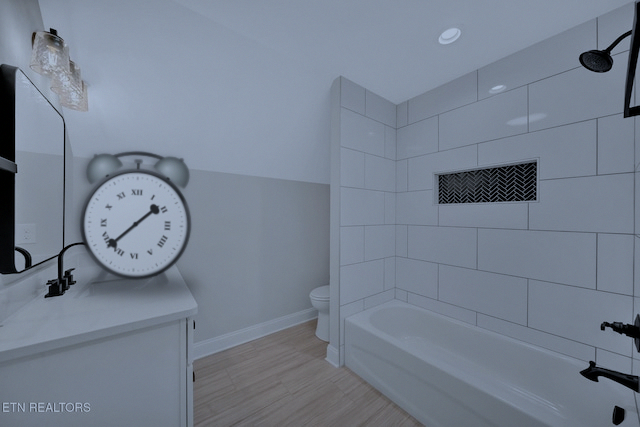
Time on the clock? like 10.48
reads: 1.38
